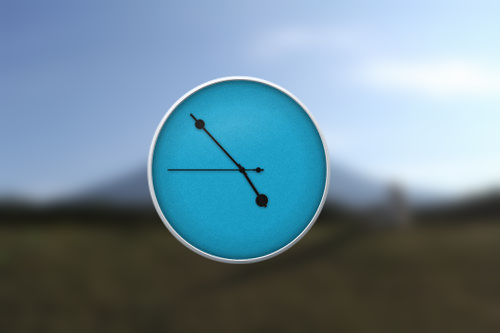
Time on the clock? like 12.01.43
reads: 4.52.45
